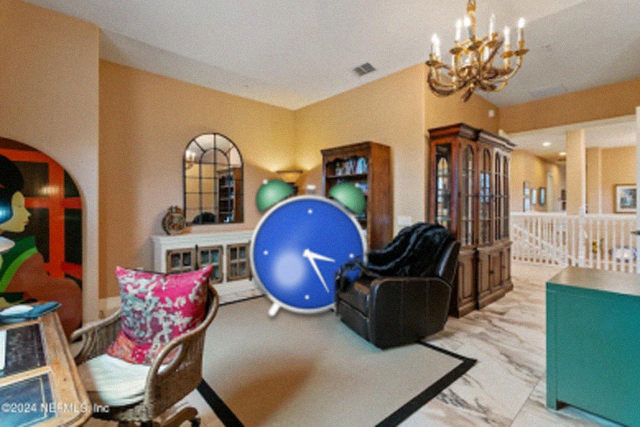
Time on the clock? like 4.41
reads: 3.25
